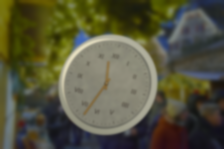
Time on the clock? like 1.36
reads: 11.33
